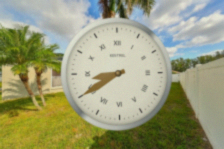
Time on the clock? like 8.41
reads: 8.40
